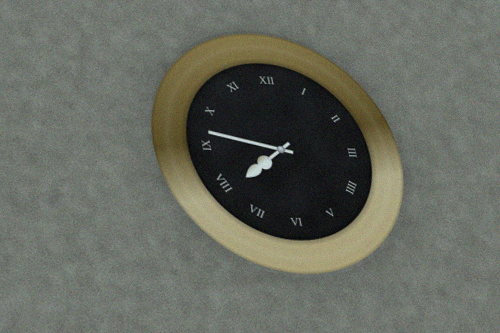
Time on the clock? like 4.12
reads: 7.47
